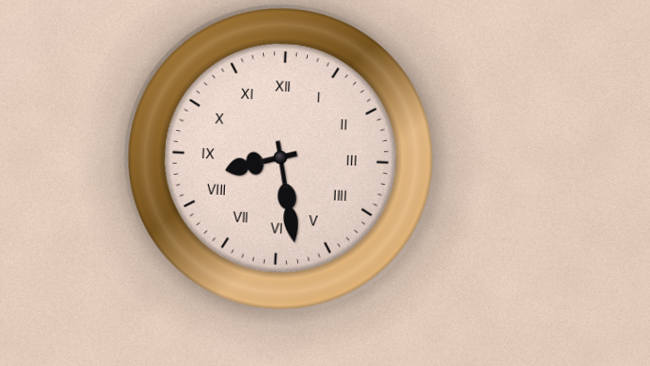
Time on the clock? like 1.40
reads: 8.28
